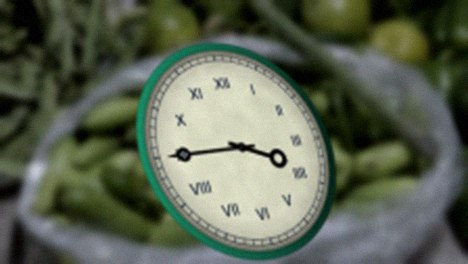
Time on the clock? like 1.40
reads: 3.45
